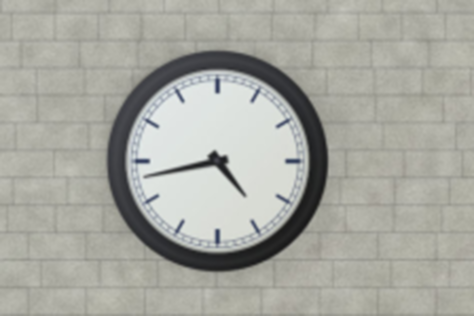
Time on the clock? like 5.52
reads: 4.43
